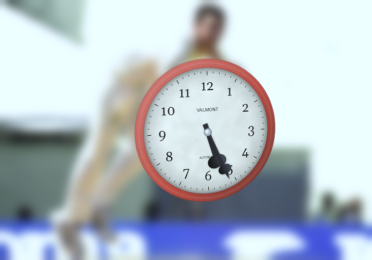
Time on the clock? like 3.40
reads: 5.26
